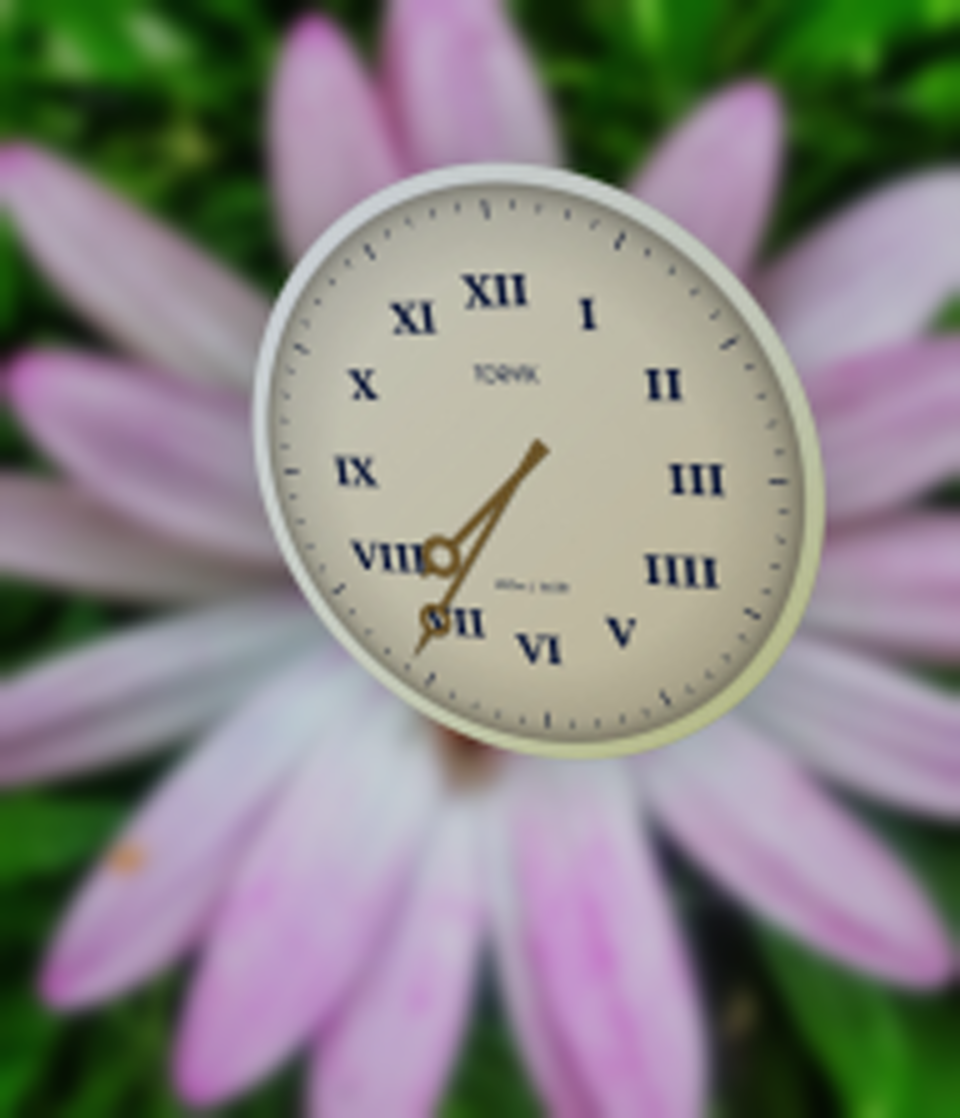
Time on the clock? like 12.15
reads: 7.36
